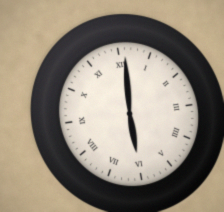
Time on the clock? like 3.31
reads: 6.01
